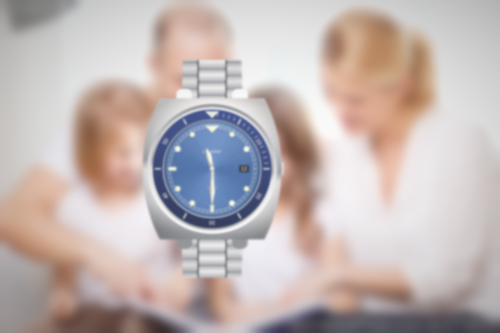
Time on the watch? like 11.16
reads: 11.30
